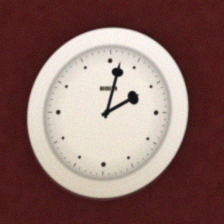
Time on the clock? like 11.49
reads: 2.02
